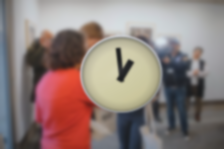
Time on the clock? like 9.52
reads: 12.59
